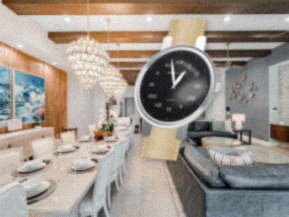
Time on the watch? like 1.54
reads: 12.57
